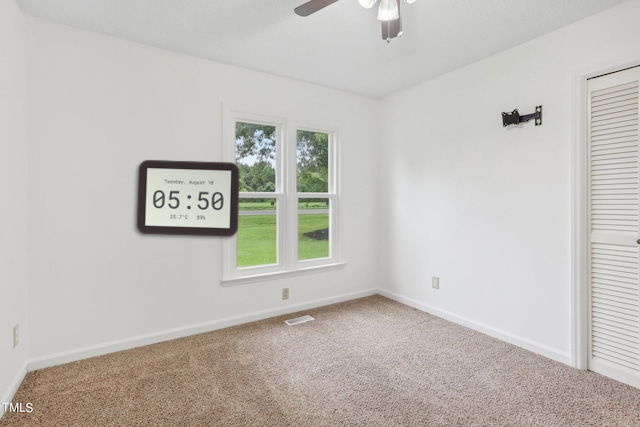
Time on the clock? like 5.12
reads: 5.50
